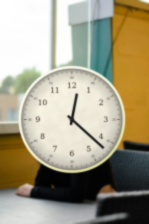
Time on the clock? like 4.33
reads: 12.22
